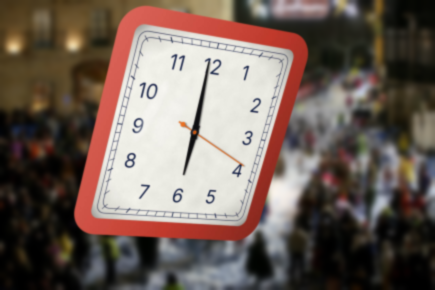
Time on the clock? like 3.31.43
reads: 5.59.19
